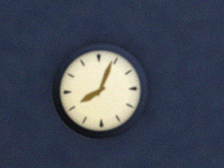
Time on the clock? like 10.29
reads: 8.04
